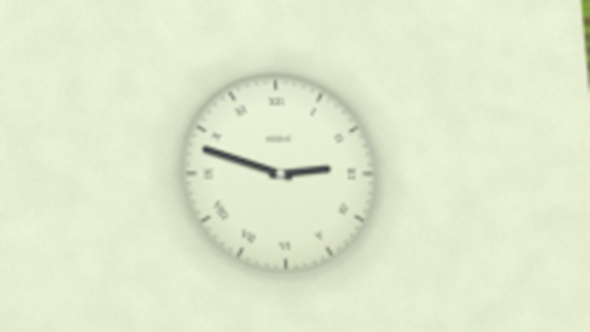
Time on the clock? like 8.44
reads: 2.48
